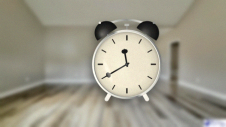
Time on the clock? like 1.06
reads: 11.40
